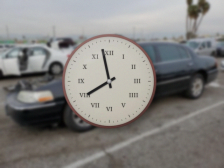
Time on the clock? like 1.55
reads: 7.58
